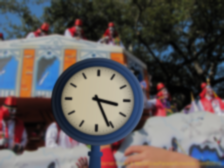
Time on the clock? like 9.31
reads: 3.26
